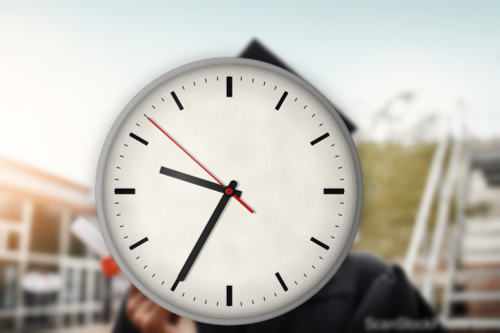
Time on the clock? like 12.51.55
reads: 9.34.52
